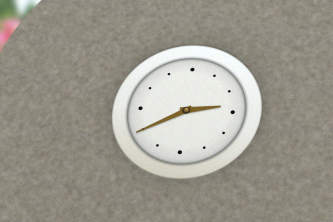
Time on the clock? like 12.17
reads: 2.40
